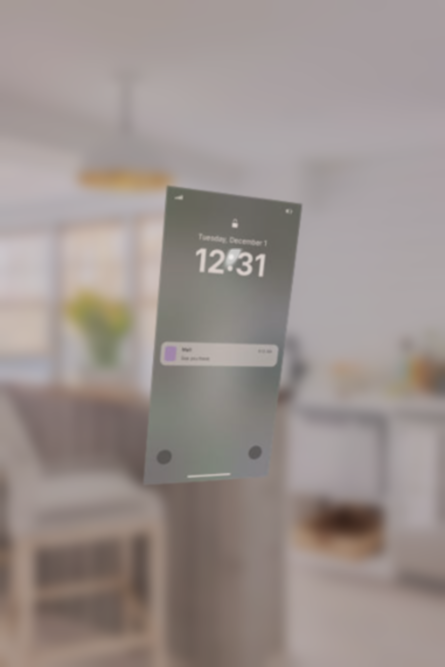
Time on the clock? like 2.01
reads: 12.31
